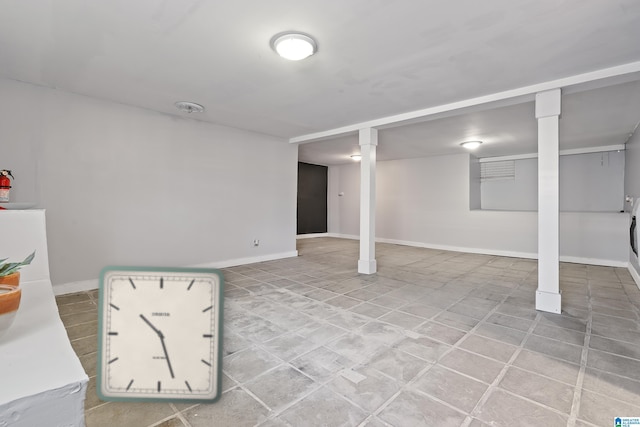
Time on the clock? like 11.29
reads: 10.27
